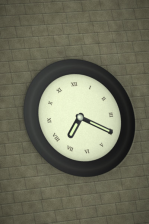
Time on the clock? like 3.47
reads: 7.20
